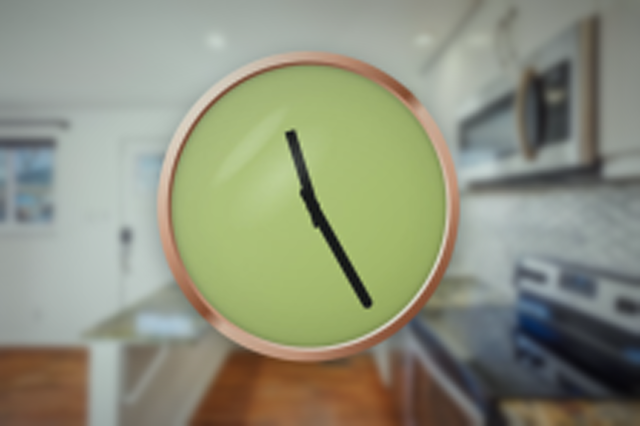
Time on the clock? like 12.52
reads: 11.25
